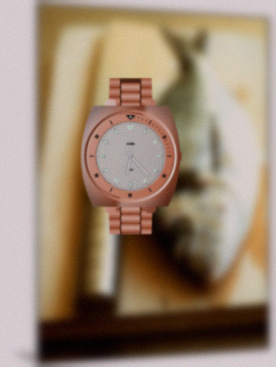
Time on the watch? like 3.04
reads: 6.23
